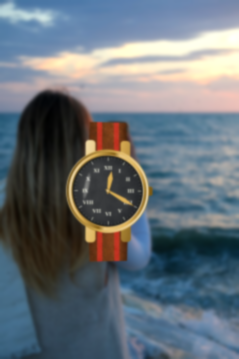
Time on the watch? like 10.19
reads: 12.20
